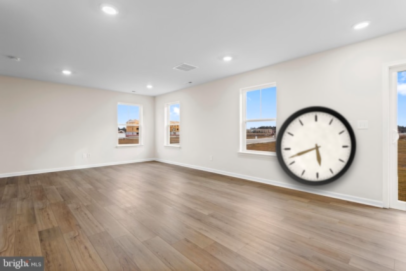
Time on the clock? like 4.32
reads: 5.42
